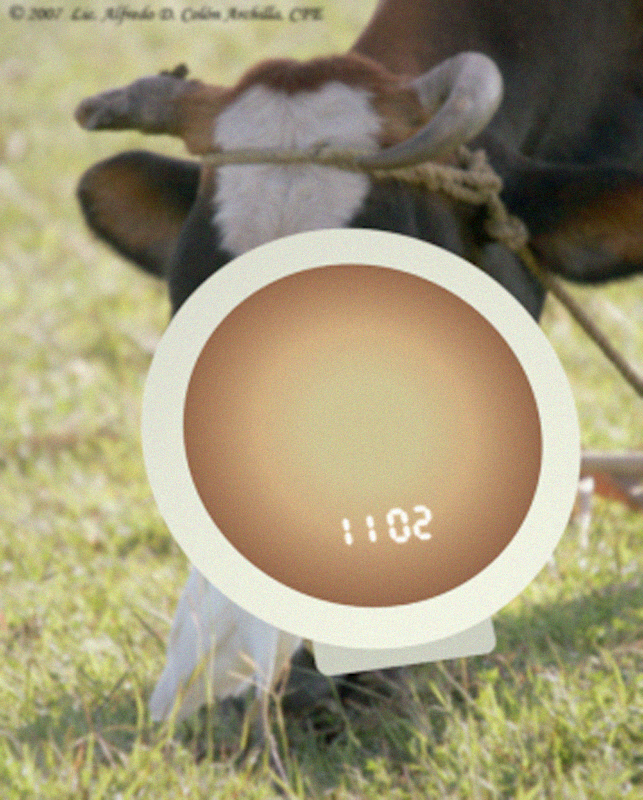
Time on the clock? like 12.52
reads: 11.02
